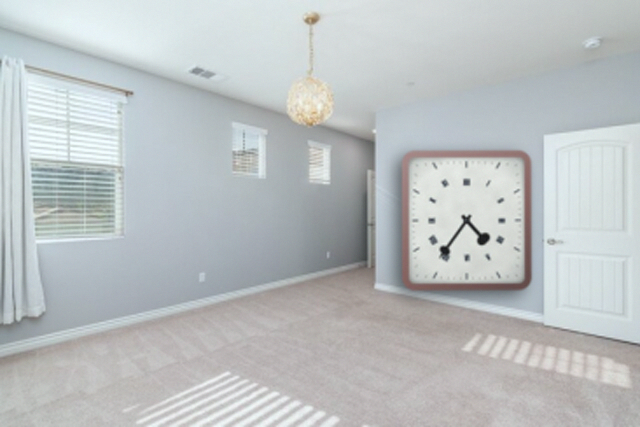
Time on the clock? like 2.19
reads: 4.36
